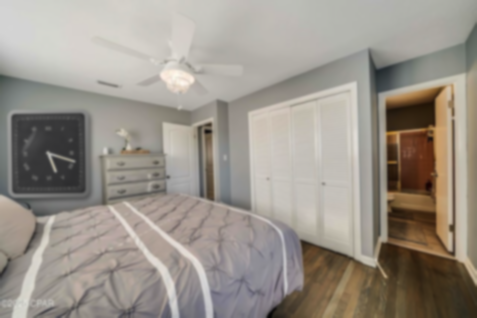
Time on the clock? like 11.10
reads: 5.18
